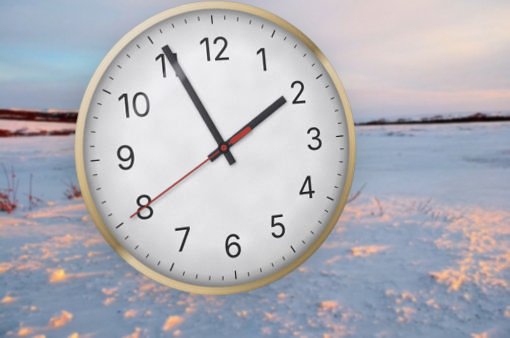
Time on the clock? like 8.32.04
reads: 1.55.40
